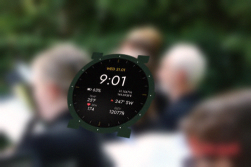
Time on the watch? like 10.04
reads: 9.01
